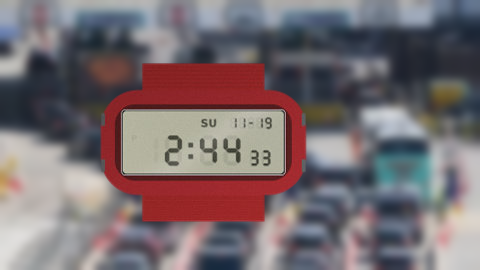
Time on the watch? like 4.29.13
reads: 2.44.33
